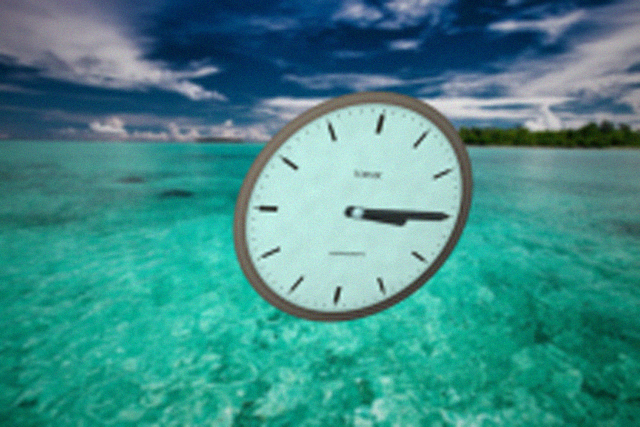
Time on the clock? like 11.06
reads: 3.15
